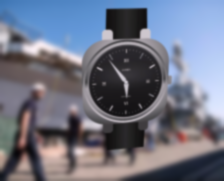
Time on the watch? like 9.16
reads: 5.54
